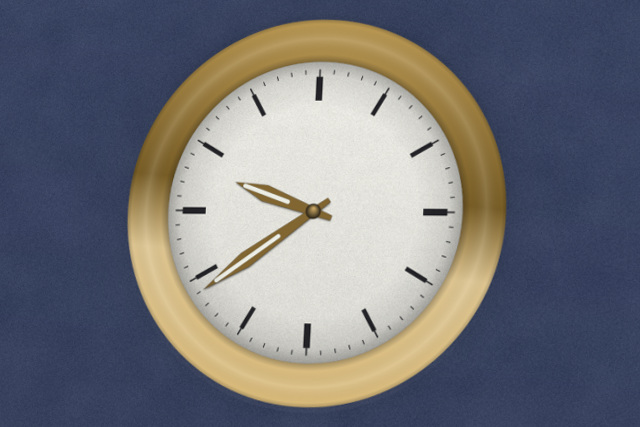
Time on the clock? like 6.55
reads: 9.39
